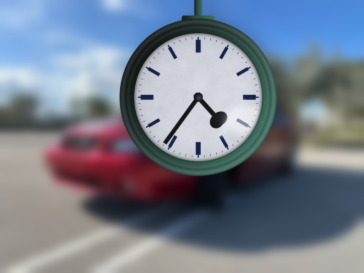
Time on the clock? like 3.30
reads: 4.36
